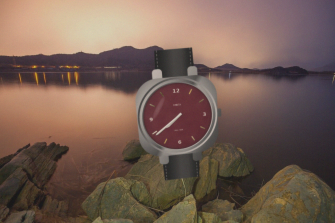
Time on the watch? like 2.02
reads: 7.39
